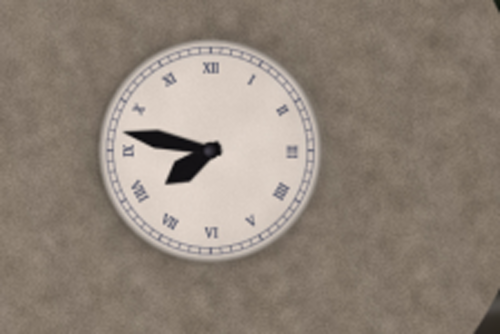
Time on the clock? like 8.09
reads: 7.47
